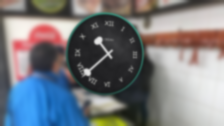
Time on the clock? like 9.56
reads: 10.38
